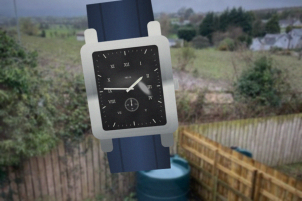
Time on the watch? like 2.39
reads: 1.46
